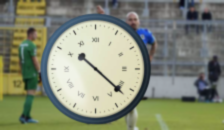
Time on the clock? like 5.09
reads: 10.22
